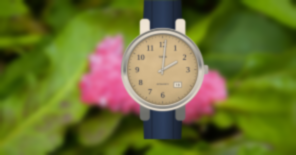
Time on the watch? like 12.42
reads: 2.01
